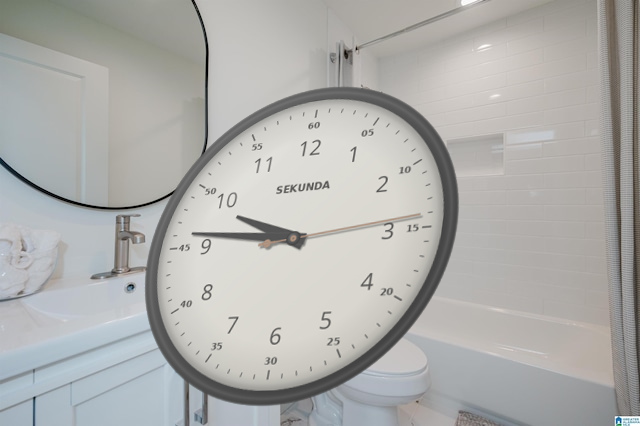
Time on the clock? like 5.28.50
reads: 9.46.14
